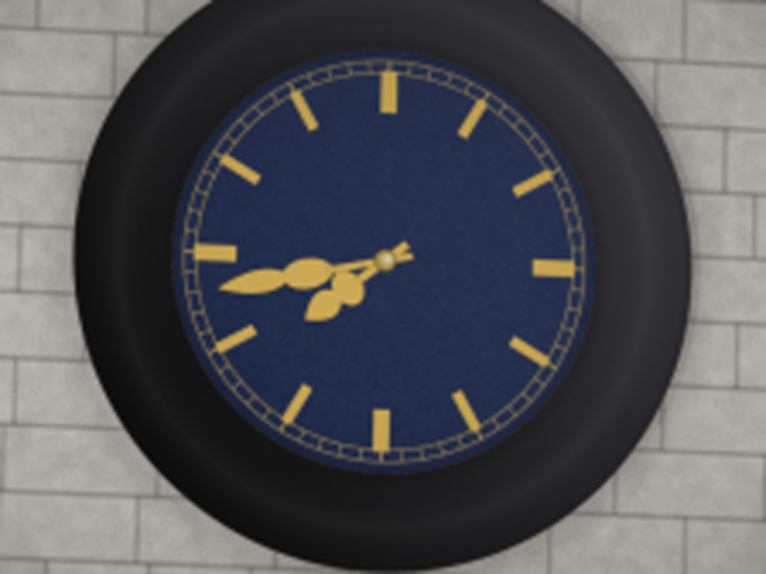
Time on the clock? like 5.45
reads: 7.43
